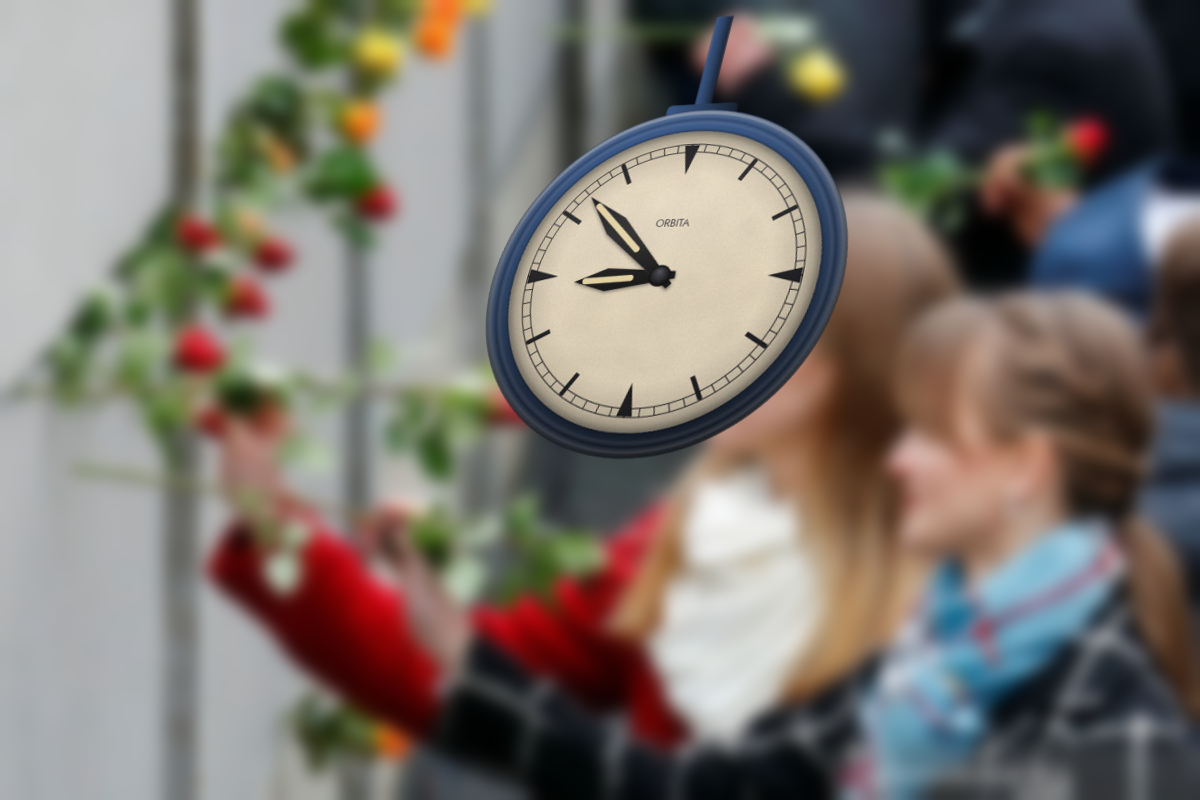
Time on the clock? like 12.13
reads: 8.52
